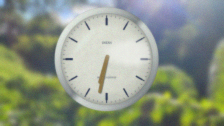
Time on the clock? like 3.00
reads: 6.32
